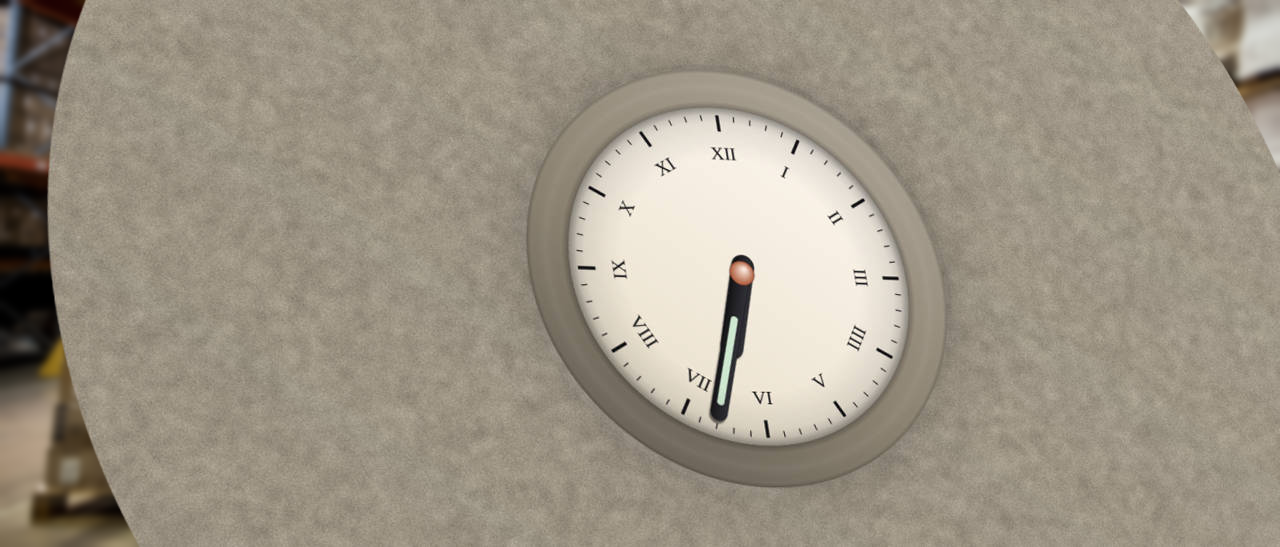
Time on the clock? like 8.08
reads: 6.33
